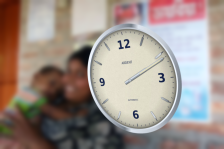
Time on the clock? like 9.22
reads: 2.11
